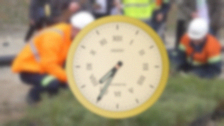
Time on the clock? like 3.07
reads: 7.35
